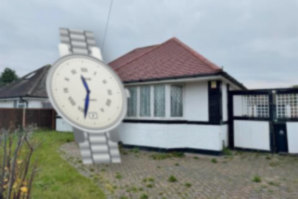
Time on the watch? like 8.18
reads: 11.33
